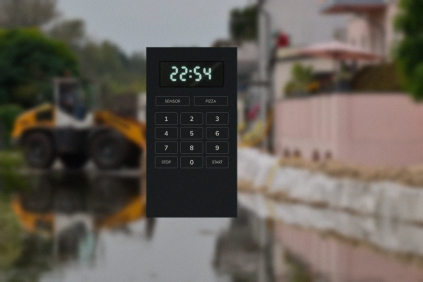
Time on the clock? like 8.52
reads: 22.54
